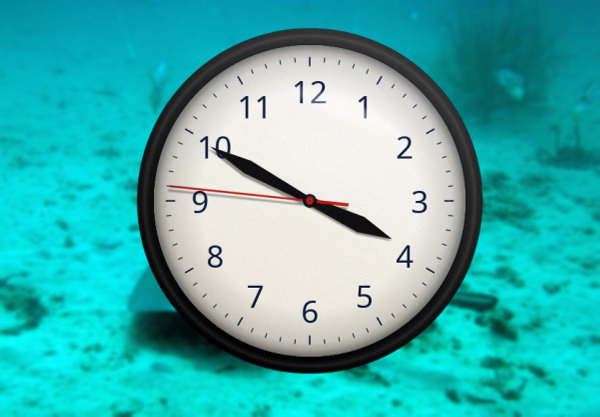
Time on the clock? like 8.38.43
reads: 3.49.46
